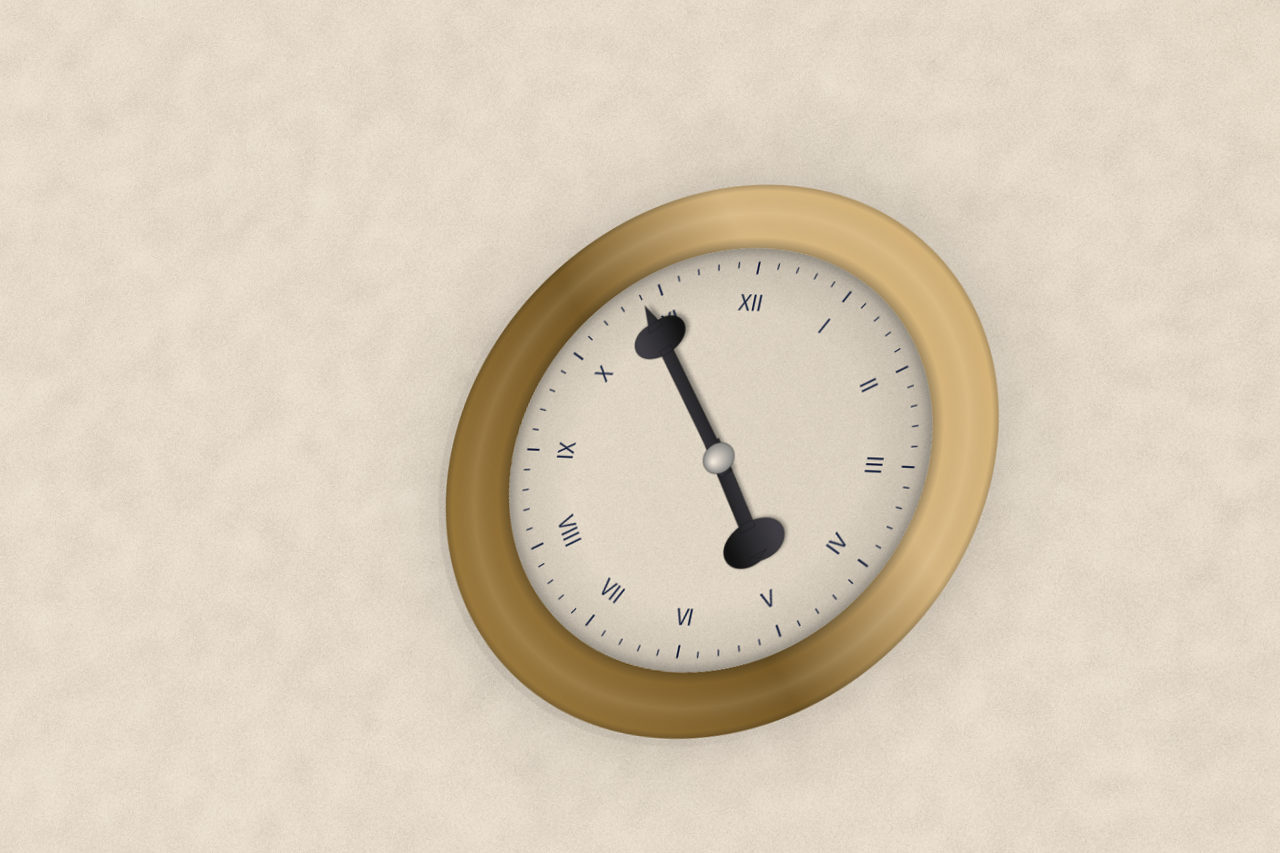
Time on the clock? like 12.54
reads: 4.54
